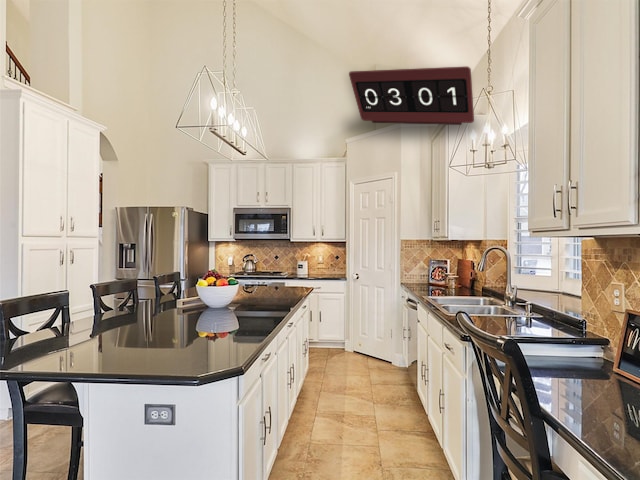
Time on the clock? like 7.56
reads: 3.01
